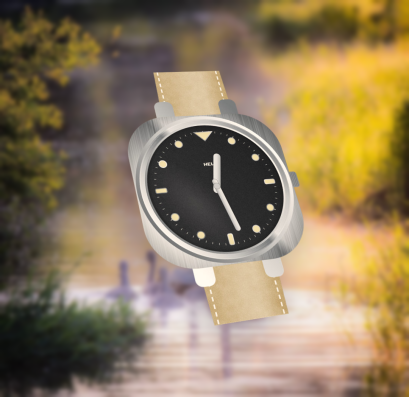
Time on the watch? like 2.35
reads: 12.28
